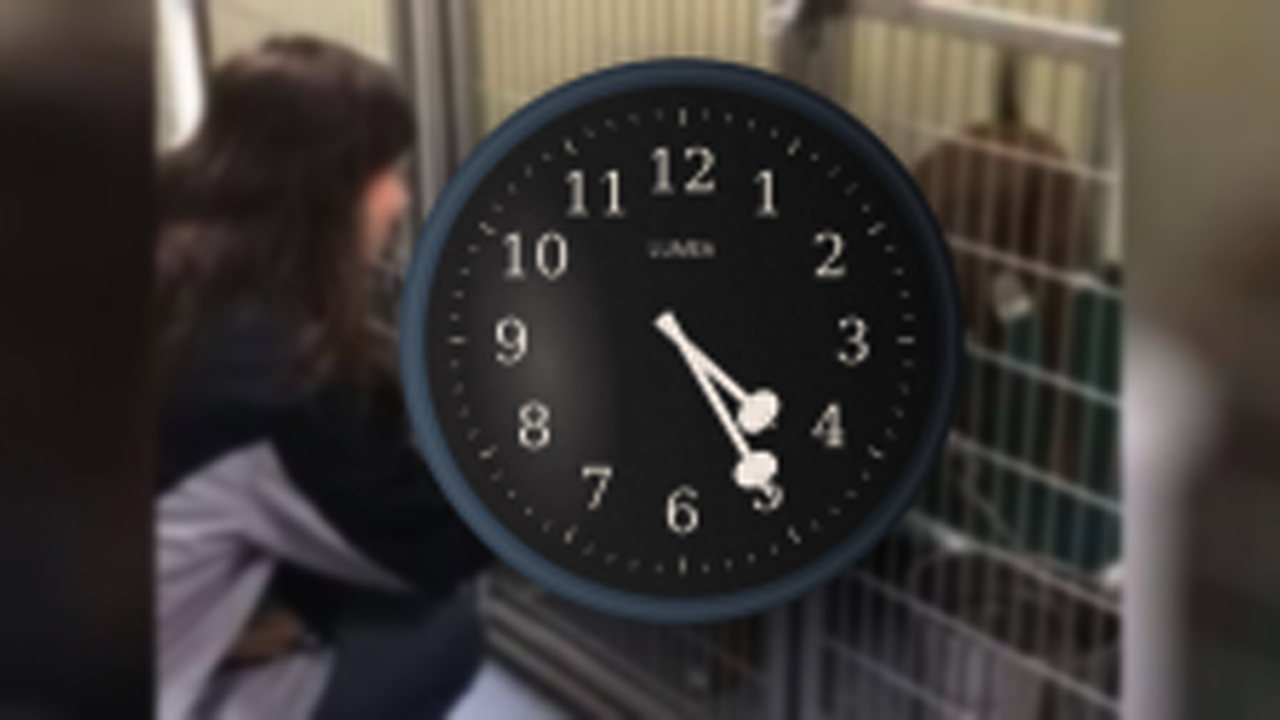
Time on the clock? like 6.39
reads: 4.25
